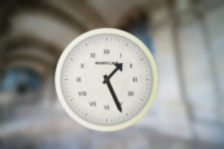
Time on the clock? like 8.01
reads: 1.26
